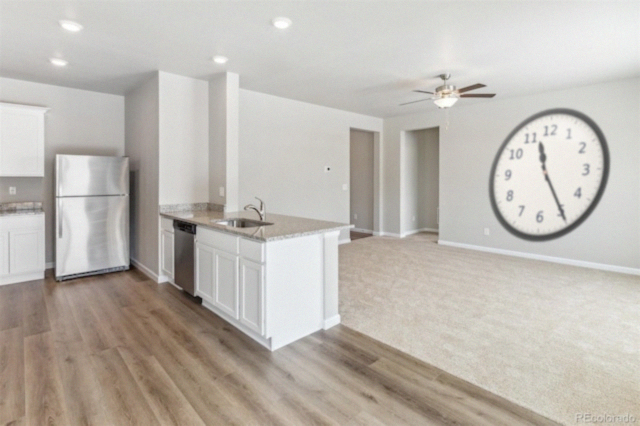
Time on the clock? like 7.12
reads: 11.25
